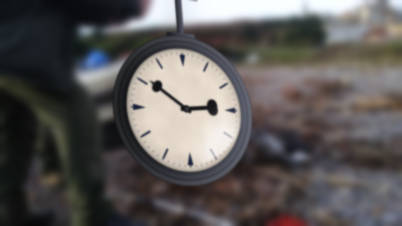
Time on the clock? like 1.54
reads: 2.51
